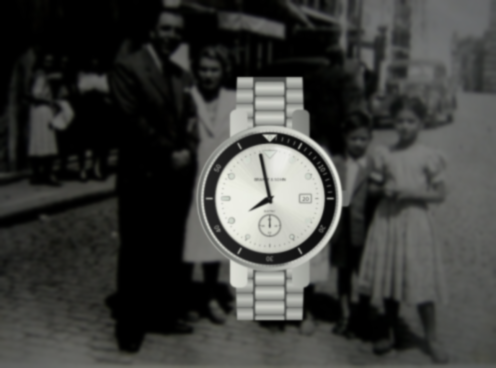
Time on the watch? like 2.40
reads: 7.58
